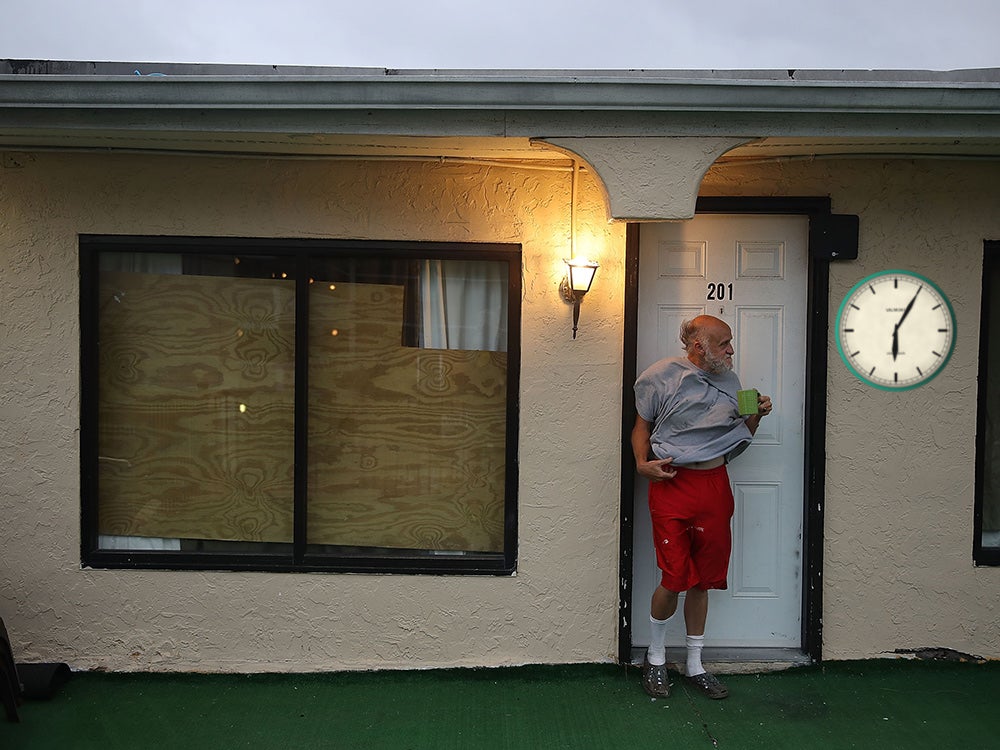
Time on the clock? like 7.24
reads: 6.05
